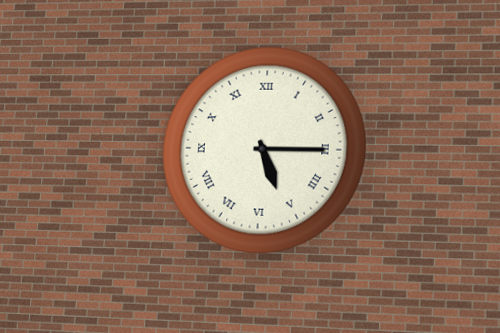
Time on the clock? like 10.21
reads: 5.15
